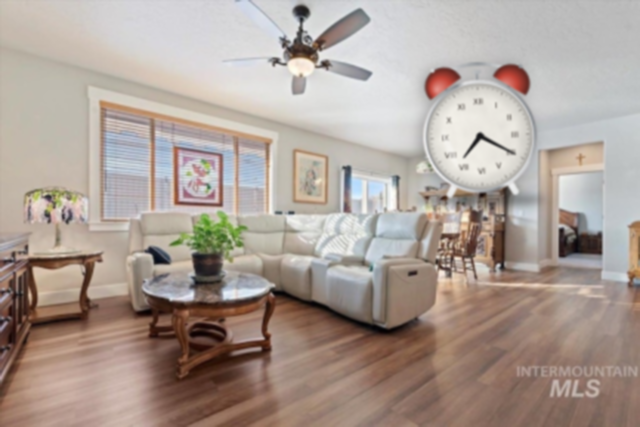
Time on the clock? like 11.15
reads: 7.20
